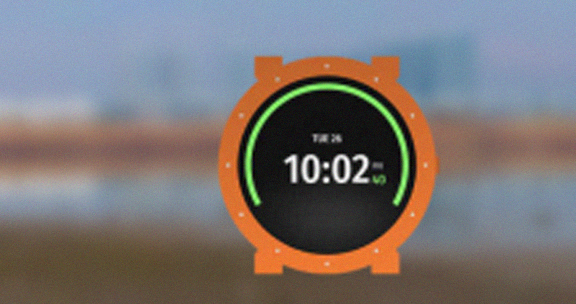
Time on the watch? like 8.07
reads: 10.02
